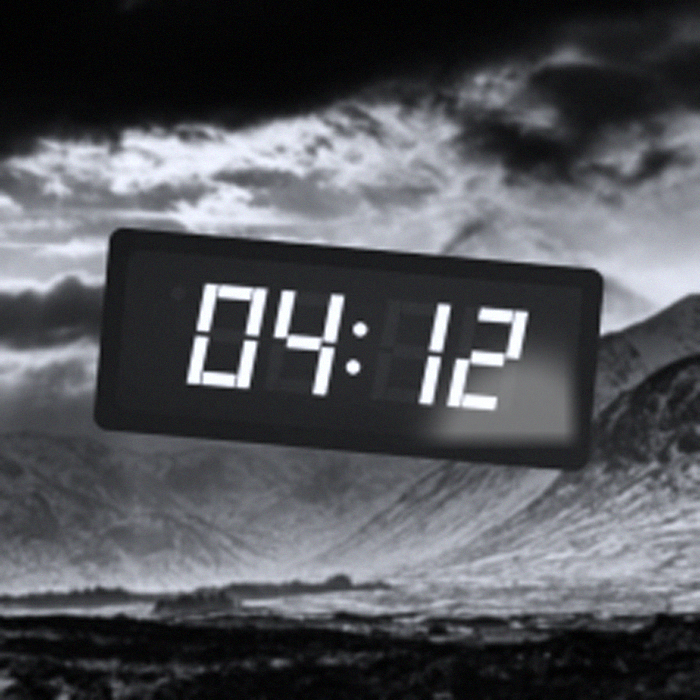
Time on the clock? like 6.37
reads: 4.12
